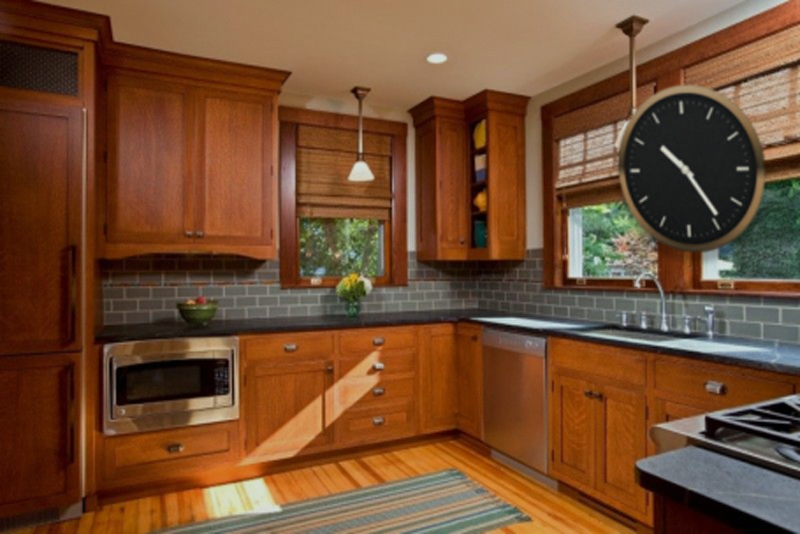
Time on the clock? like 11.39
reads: 10.24
